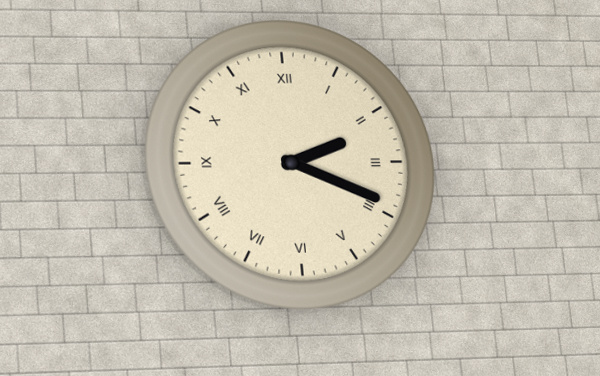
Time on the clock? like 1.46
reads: 2.19
